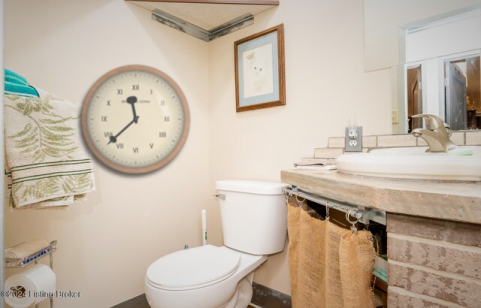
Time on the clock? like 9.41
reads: 11.38
